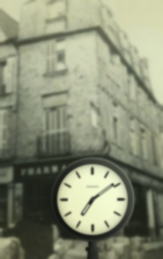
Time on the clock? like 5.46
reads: 7.09
